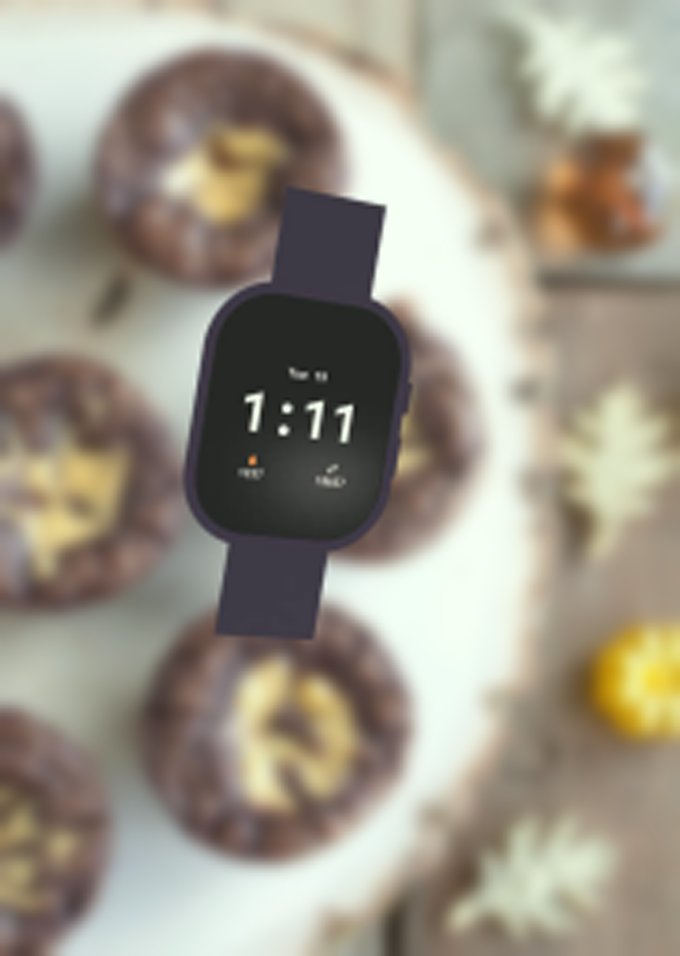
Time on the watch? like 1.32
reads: 1.11
